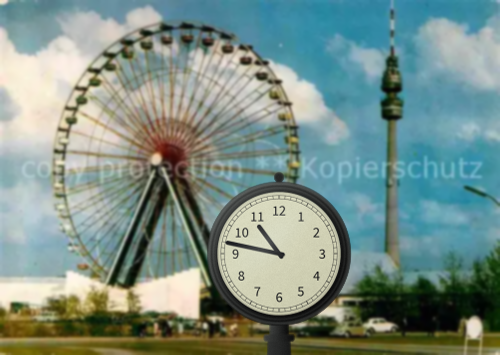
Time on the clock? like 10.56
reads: 10.47
